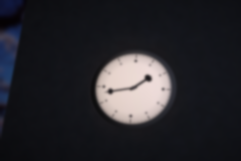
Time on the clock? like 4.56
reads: 1.43
